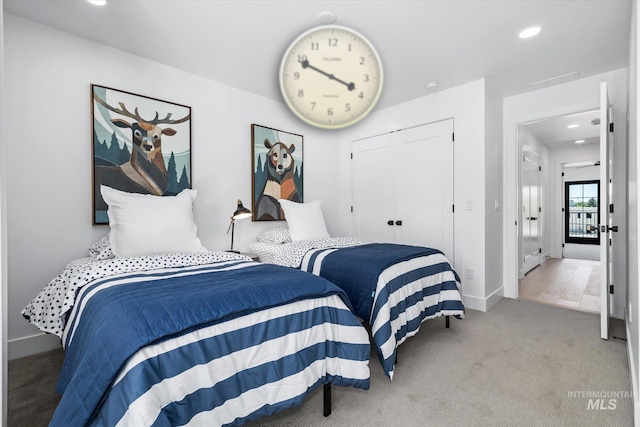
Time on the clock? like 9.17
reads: 3.49
